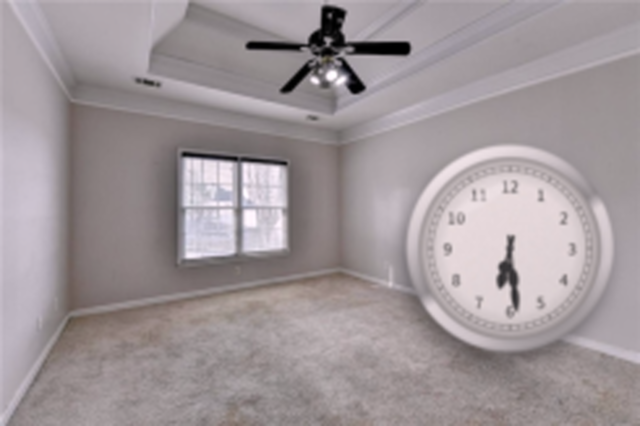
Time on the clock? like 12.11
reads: 6.29
